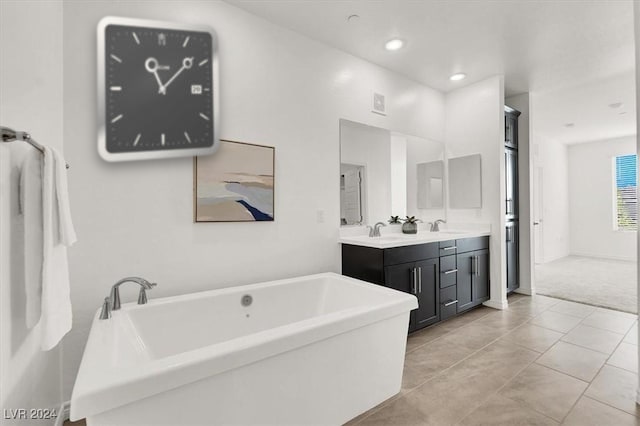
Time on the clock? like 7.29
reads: 11.08
